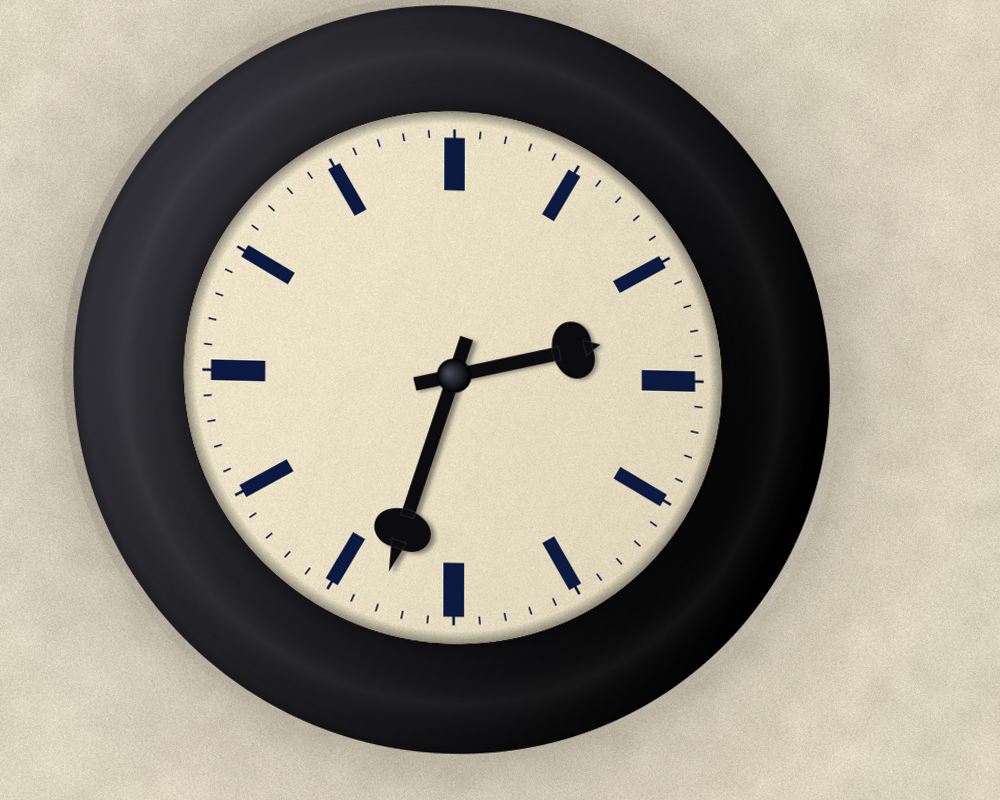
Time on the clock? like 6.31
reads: 2.33
